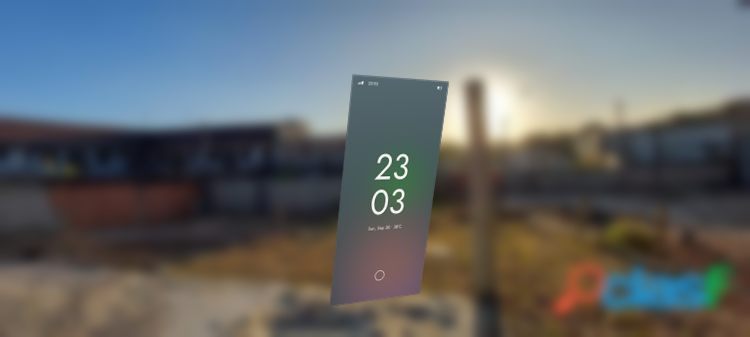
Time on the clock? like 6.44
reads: 23.03
